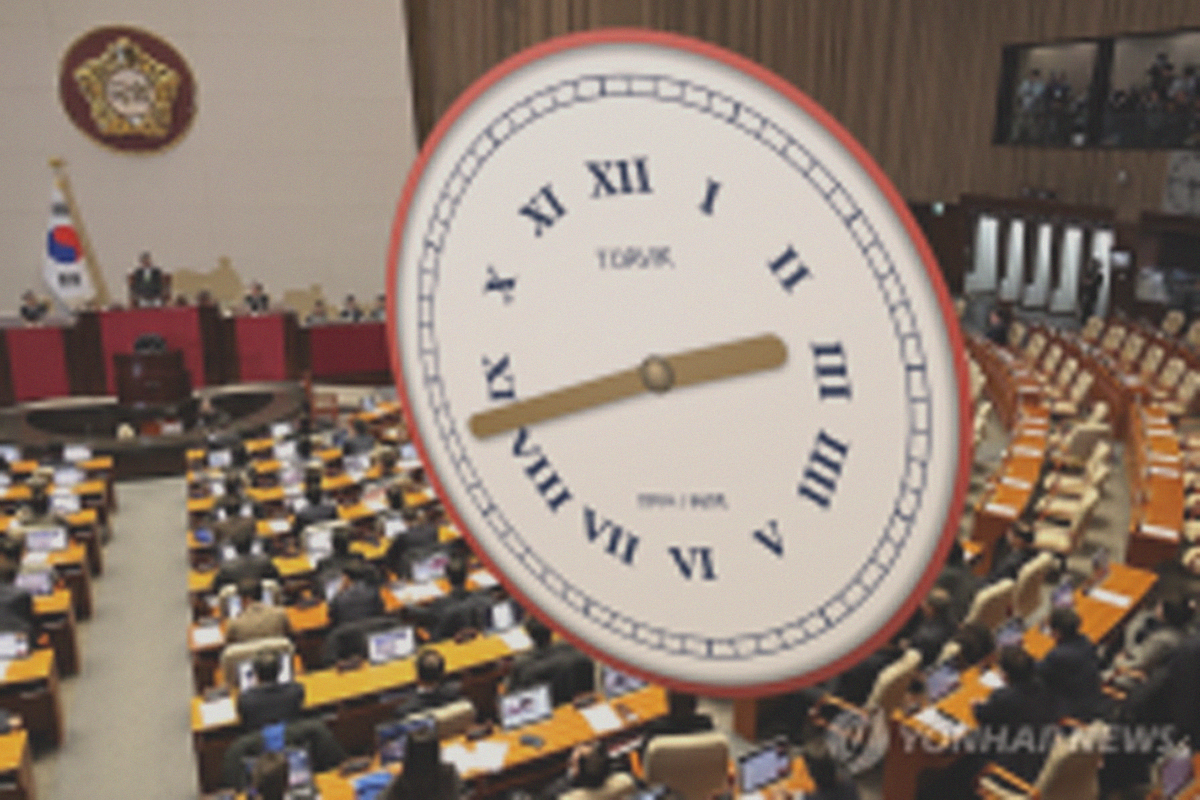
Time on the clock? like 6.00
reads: 2.43
